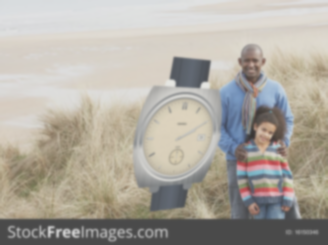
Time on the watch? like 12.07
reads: 2.10
